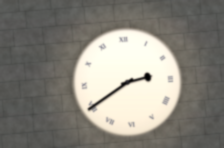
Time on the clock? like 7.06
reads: 2.40
